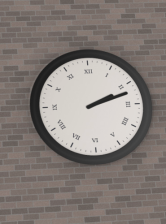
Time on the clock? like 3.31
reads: 2.12
